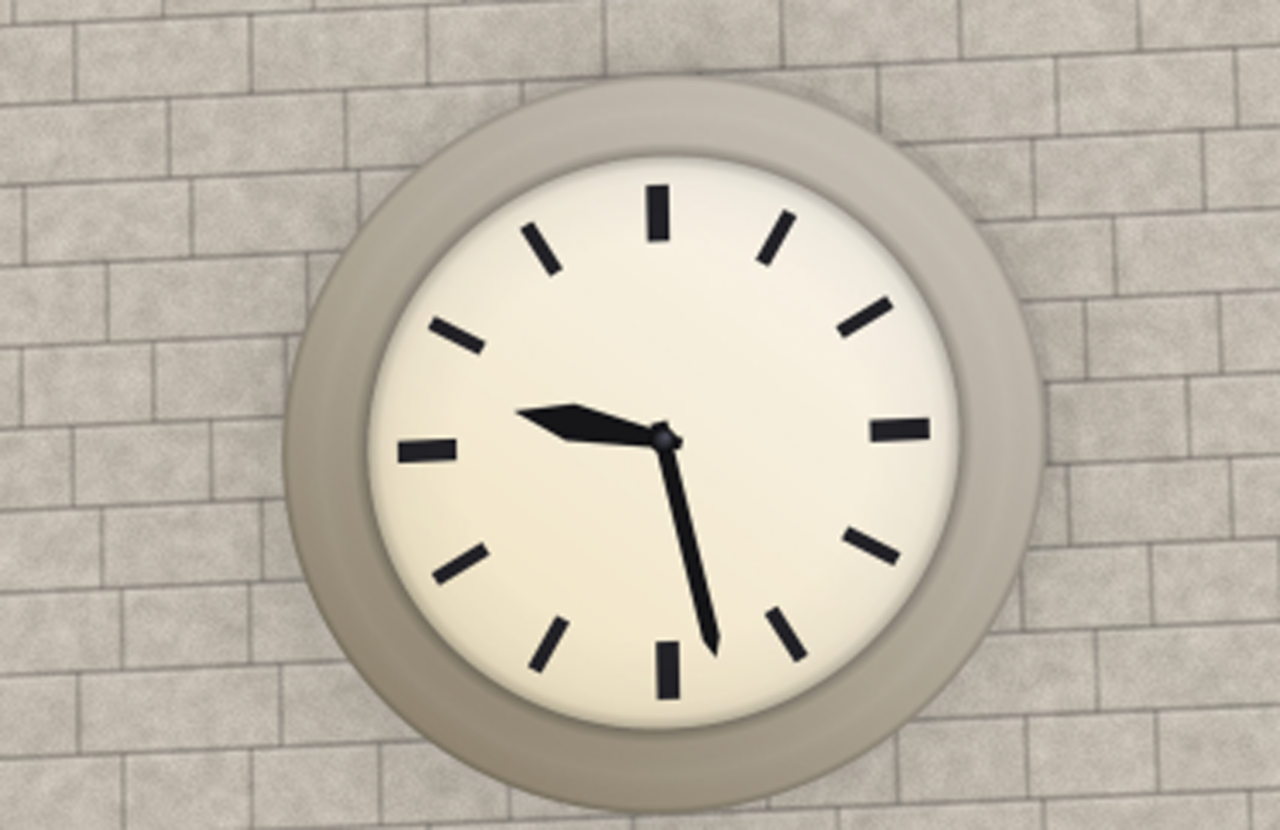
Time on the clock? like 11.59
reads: 9.28
